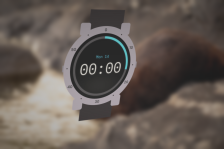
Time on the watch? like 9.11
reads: 0.00
